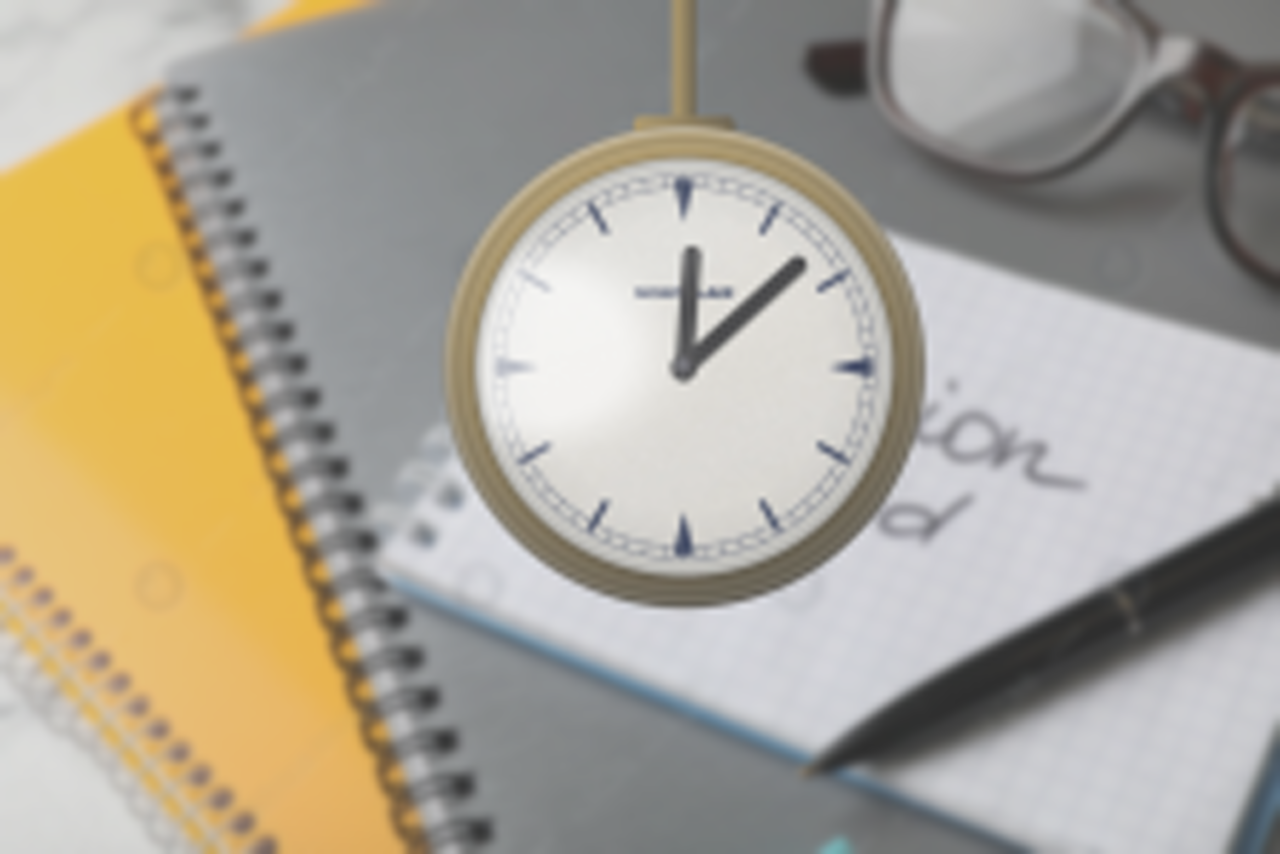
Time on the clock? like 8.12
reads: 12.08
